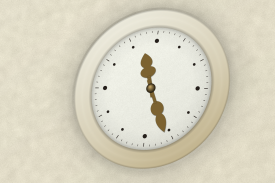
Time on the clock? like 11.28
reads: 11.26
